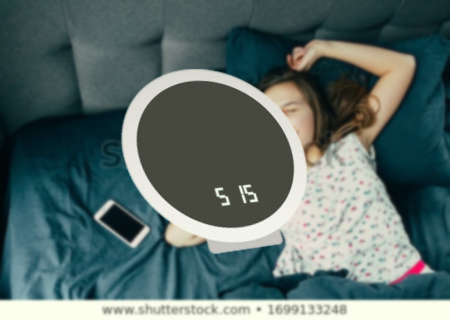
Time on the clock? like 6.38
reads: 5.15
